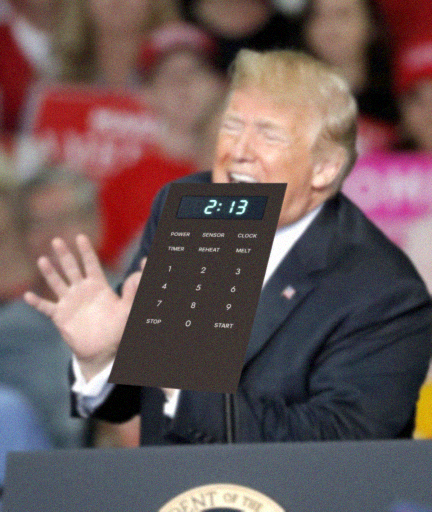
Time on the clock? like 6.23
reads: 2.13
